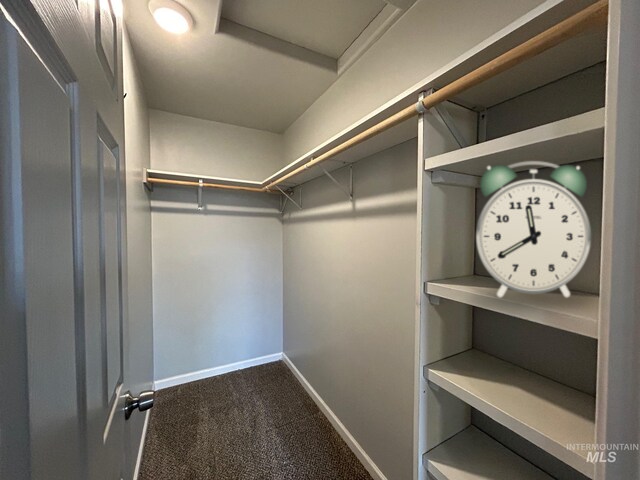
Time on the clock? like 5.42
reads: 11.40
